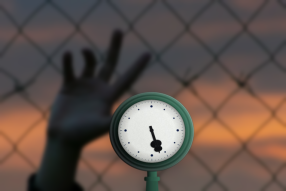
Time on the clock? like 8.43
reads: 5.27
